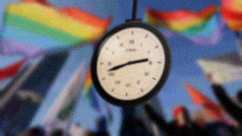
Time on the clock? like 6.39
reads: 2.42
